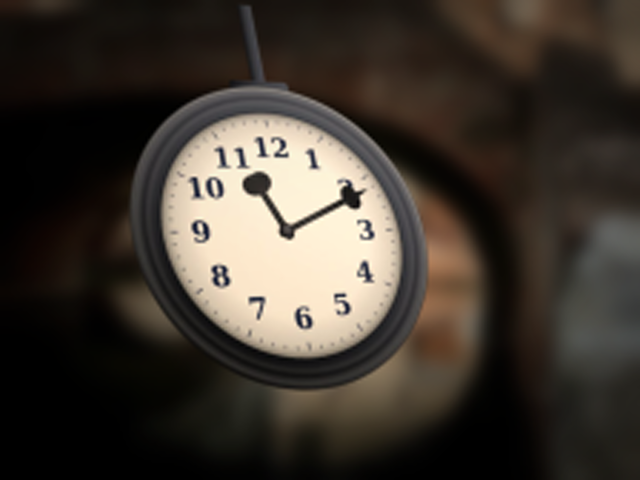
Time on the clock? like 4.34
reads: 11.11
